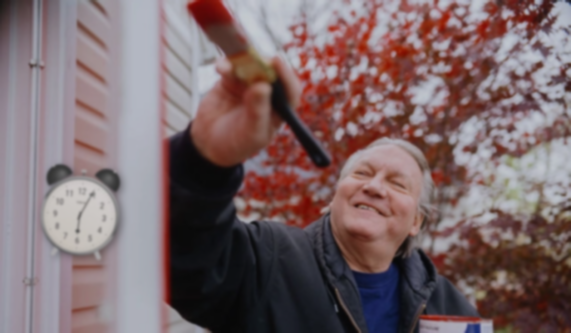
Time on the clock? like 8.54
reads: 6.04
